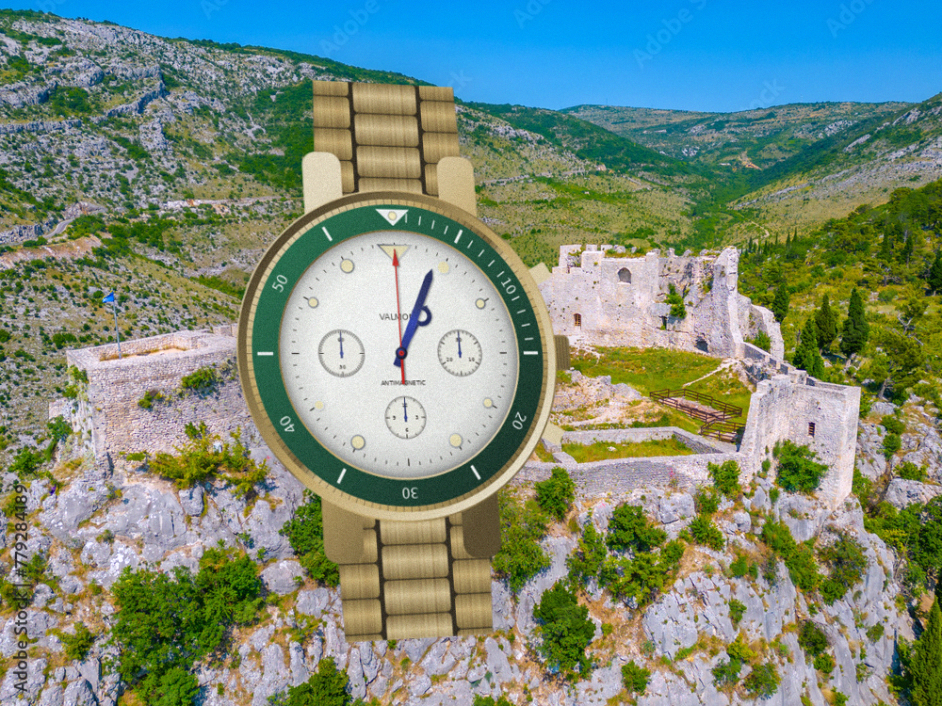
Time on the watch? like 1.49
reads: 1.04
